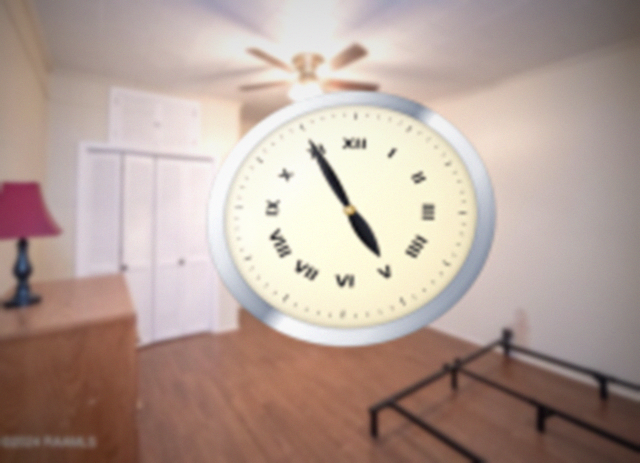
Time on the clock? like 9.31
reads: 4.55
